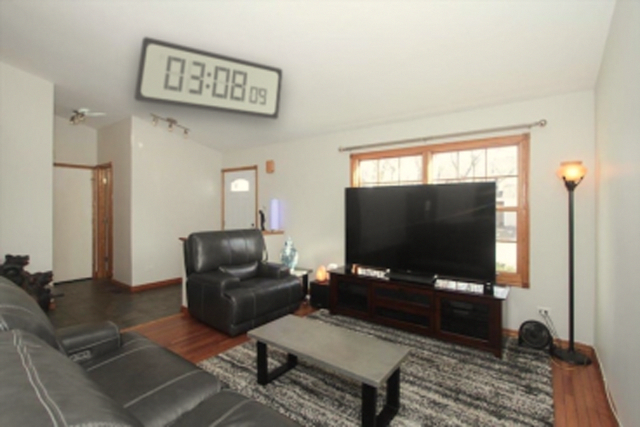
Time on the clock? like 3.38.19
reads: 3.08.09
